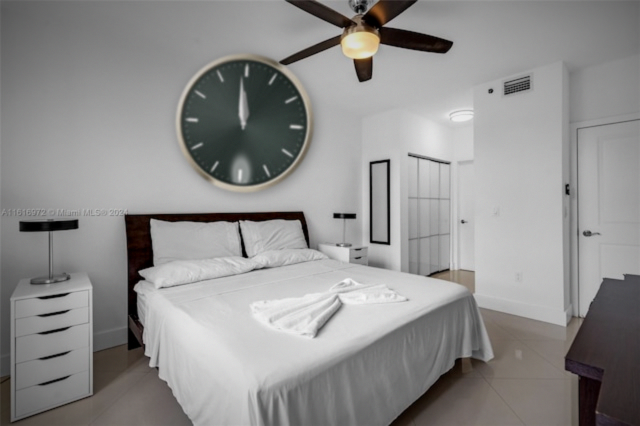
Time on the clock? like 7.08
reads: 11.59
